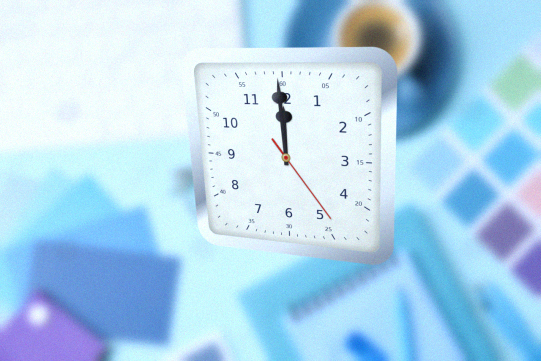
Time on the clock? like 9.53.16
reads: 11.59.24
